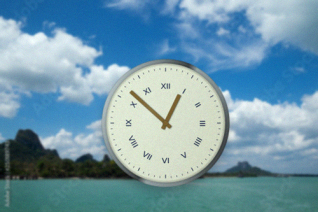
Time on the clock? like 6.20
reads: 12.52
